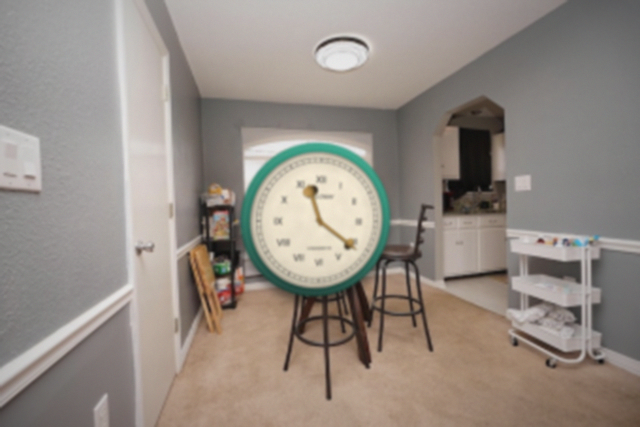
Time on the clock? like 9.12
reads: 11.21
